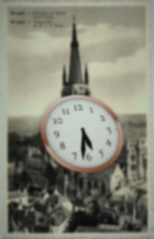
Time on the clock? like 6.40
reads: 5.32
